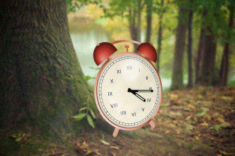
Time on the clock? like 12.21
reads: 4.16
